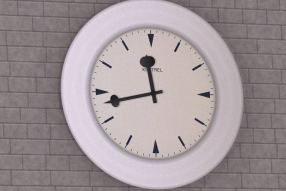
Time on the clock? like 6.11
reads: 11.43
